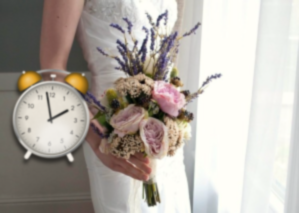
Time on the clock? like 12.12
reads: 1.58
